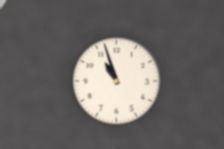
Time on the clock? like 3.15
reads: 10.57
